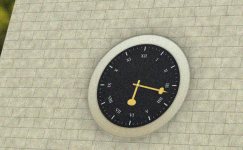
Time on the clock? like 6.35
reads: 6.17
